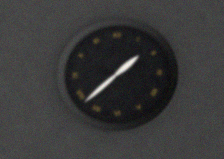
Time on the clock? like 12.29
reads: 1.38
